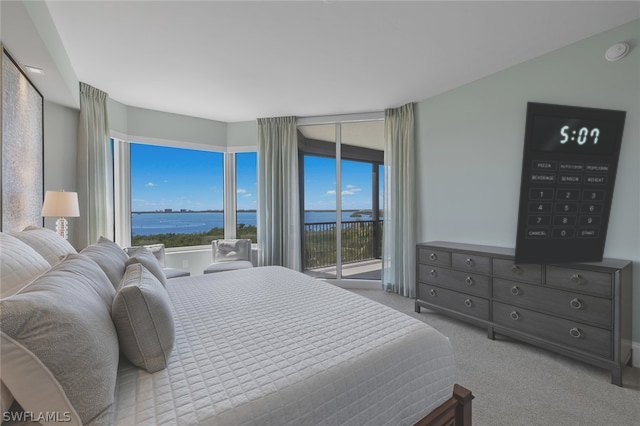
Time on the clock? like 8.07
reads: 5.07
